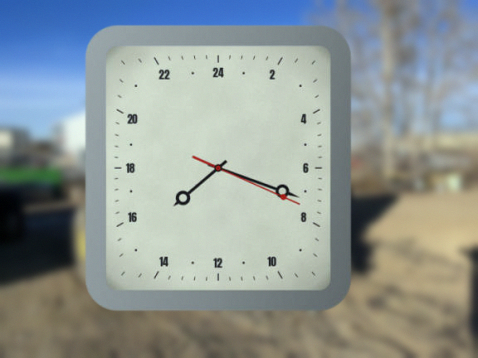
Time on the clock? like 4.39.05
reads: 15.18.19
